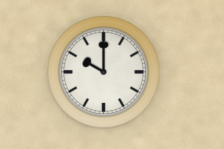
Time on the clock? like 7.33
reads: 10.00
